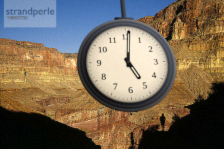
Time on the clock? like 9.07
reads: 5.01
